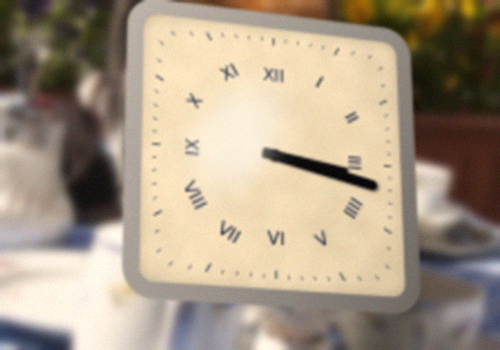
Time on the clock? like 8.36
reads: 3.17
